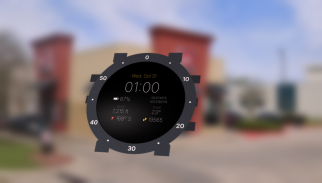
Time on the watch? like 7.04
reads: 1.00
